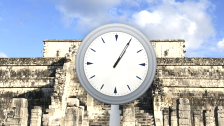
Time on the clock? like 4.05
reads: 1.05
